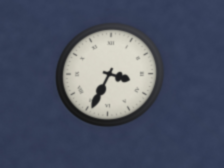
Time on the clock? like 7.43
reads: 3.34
